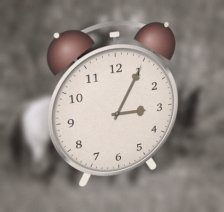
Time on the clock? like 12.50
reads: 3.05
